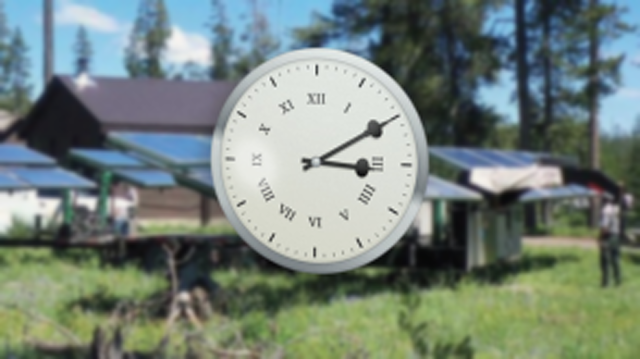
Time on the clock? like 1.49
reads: 3.10
